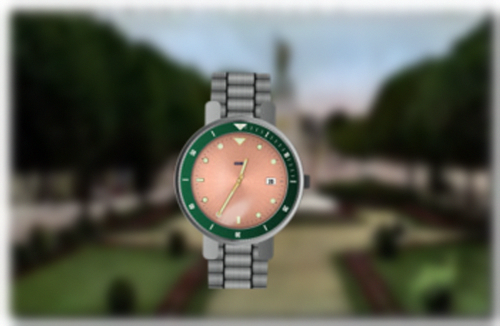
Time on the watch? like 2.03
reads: 12.35
